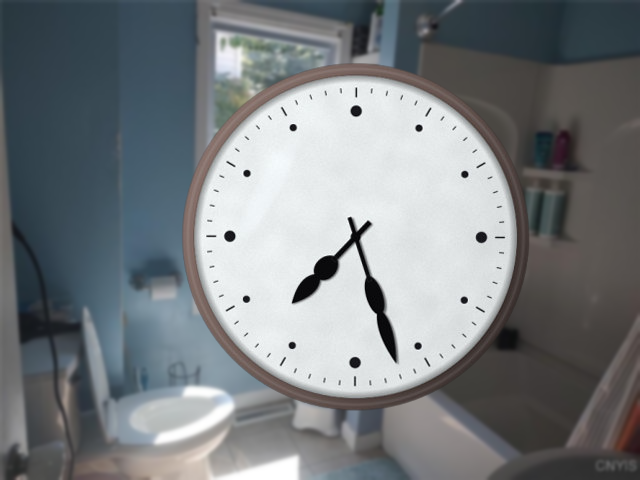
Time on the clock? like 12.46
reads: 7.27
